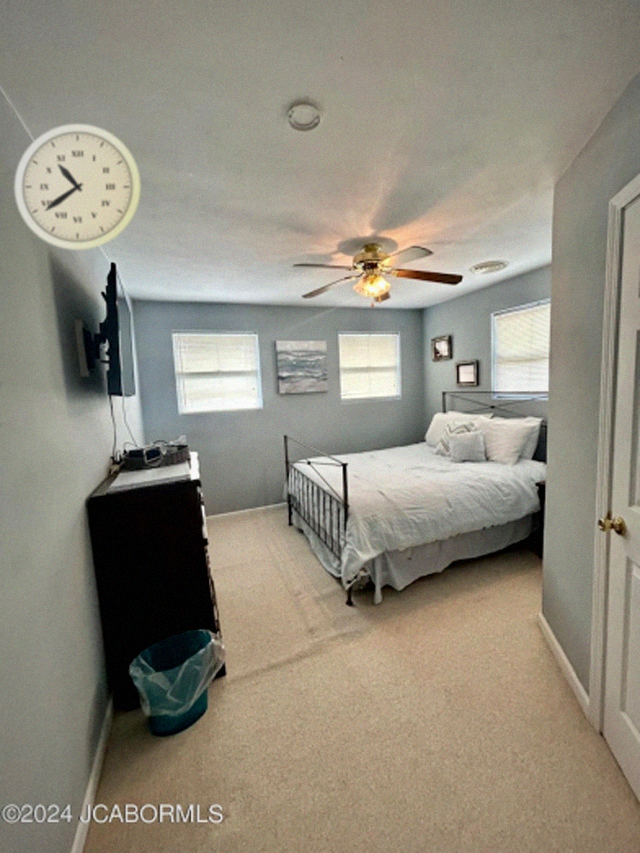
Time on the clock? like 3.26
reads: 10.39
